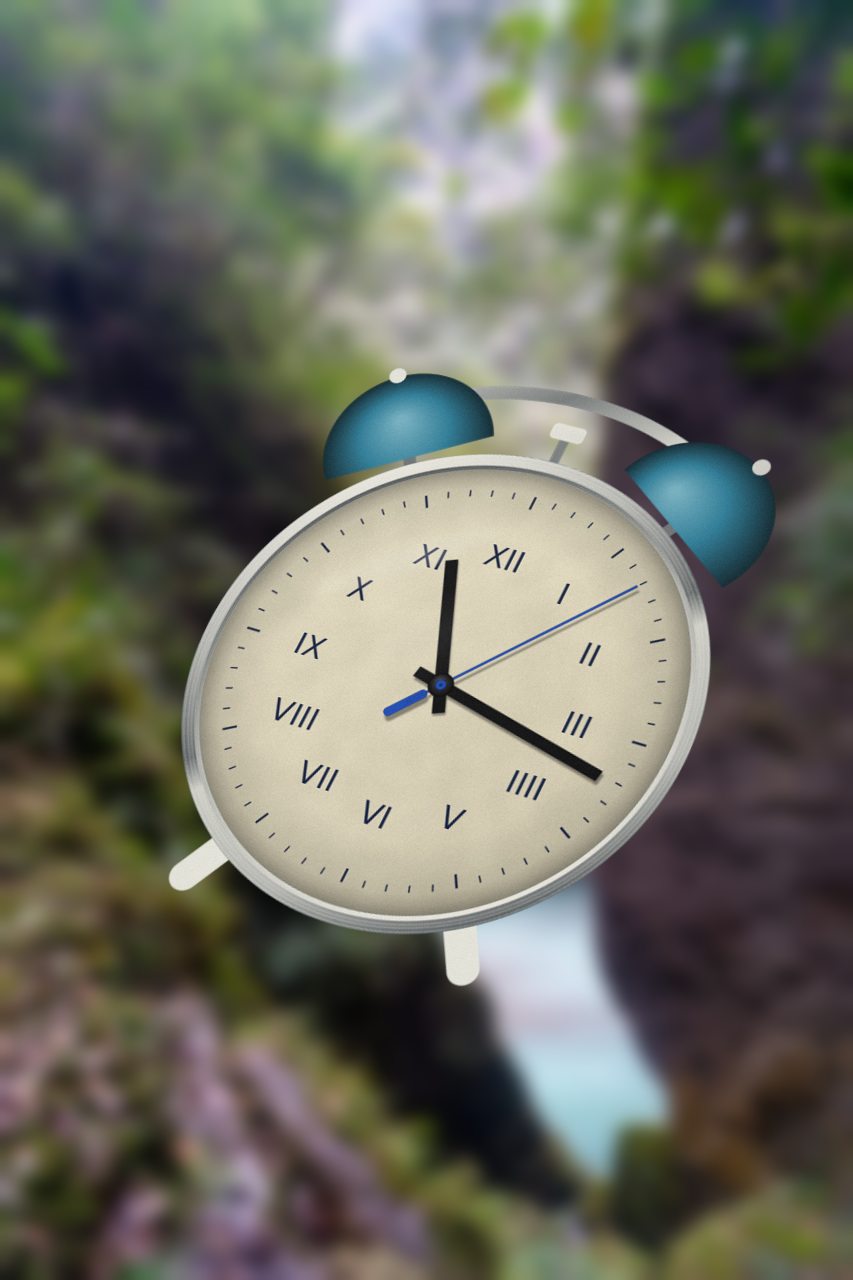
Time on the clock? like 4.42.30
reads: 11.17.07
